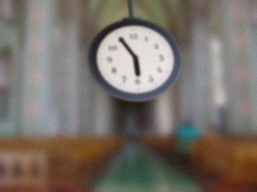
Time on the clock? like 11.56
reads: 5.55
